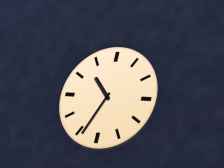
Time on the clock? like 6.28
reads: 10.34
